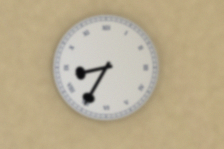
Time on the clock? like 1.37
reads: 8.35
